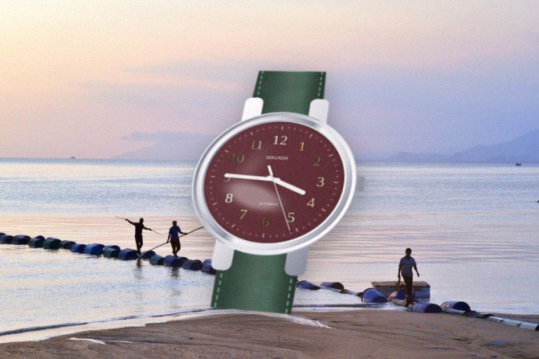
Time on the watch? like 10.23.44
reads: 3.45.26
